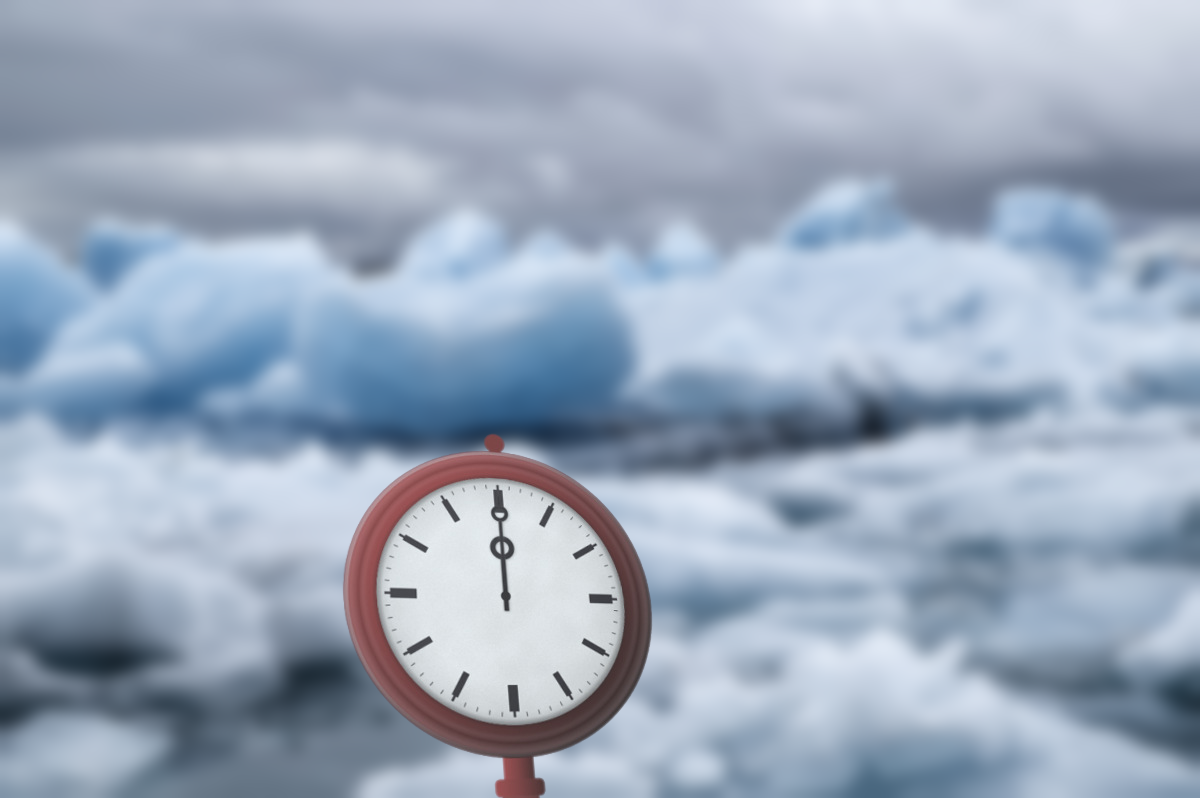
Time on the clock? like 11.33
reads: 12.00
